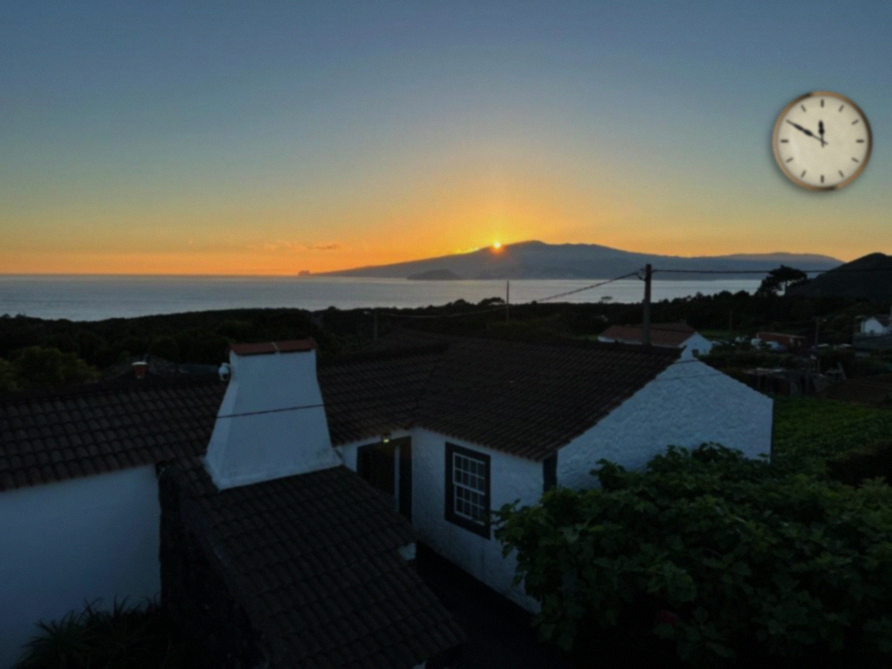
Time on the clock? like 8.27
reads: 11.50
